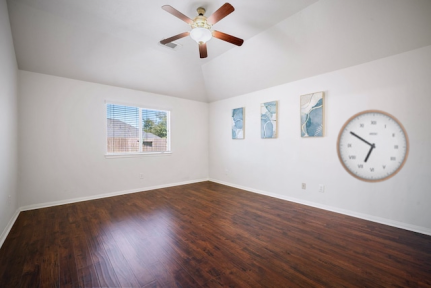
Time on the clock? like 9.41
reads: 6.50
